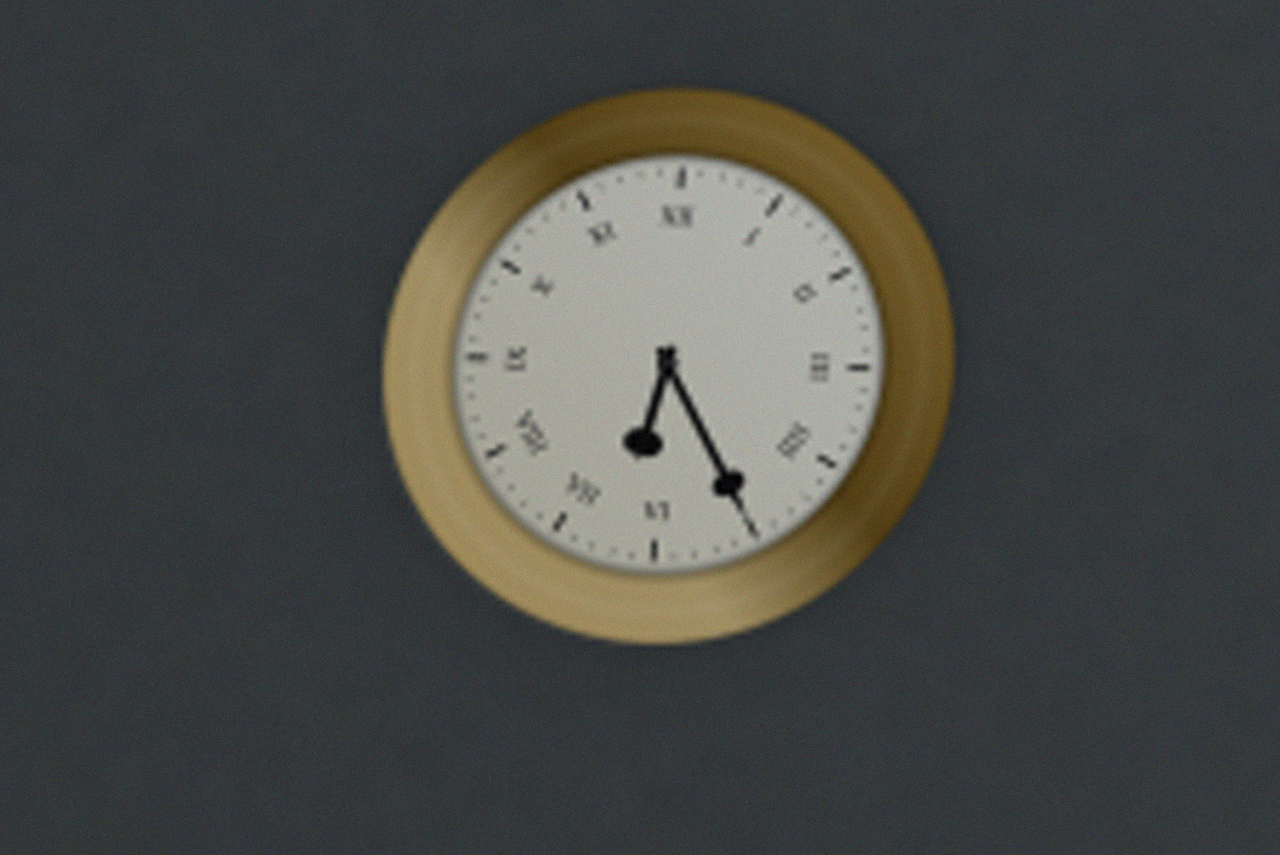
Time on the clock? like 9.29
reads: 6.25
